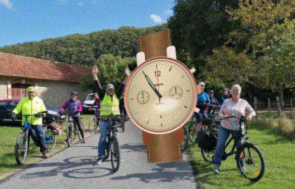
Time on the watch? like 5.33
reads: 10.55
